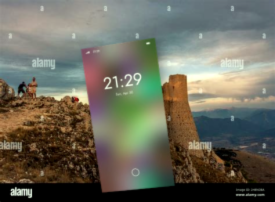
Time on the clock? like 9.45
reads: 21.29
